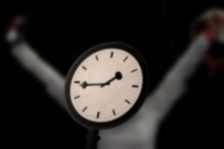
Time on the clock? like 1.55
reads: 1.44
